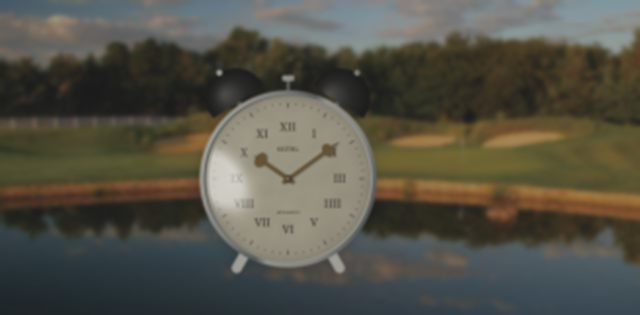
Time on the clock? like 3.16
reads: 10.09
